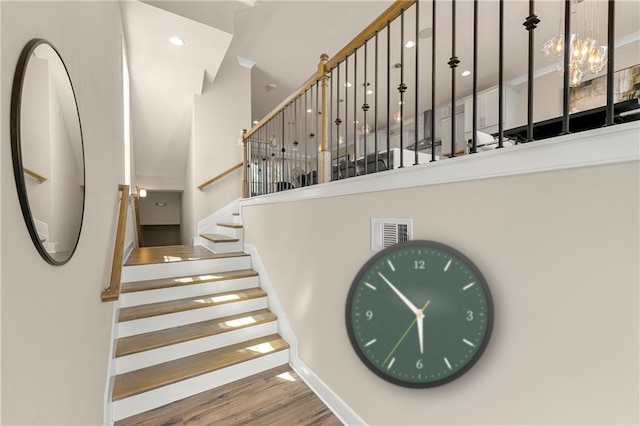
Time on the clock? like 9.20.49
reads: 5.52.36
